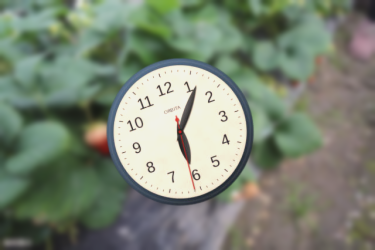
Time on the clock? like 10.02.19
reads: 6.06.31
